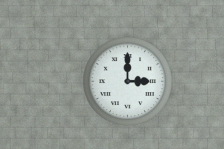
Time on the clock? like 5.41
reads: 3.00
